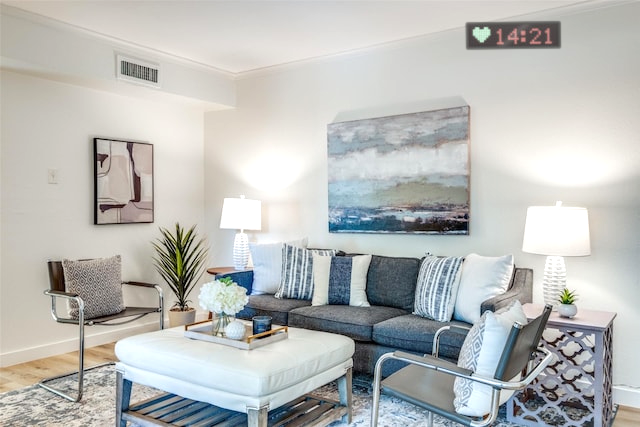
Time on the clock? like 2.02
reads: 14.21
